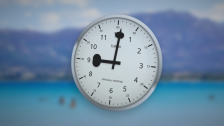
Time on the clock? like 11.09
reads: 9.01
